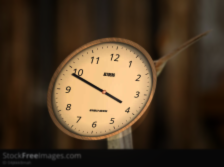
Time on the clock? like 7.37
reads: 3.49
